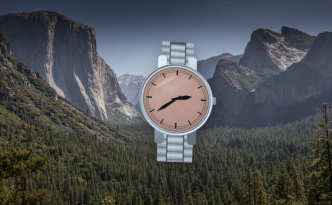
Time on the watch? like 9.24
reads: 2.39
